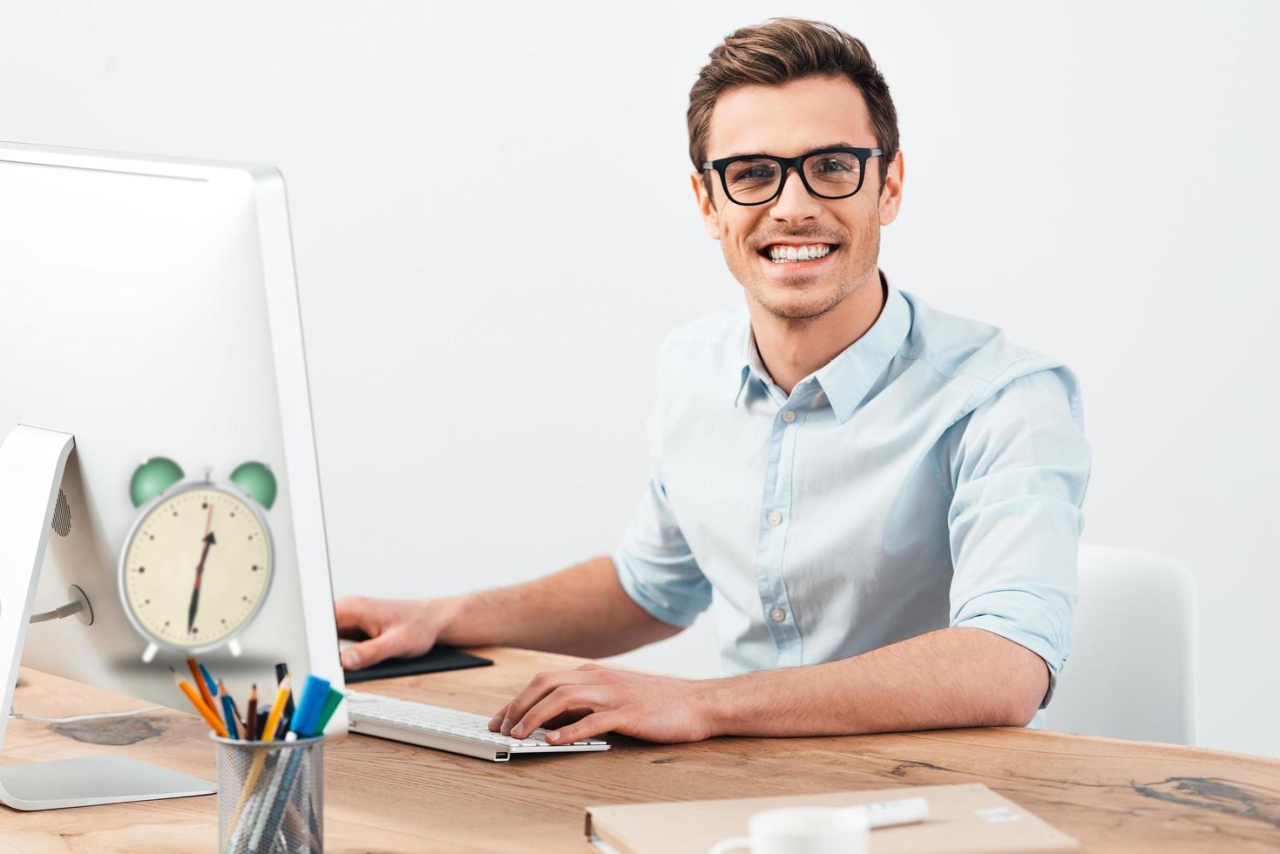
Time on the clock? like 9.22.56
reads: 12.31.01
